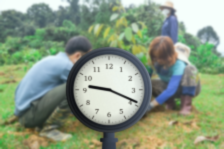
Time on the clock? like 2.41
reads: 9.19
